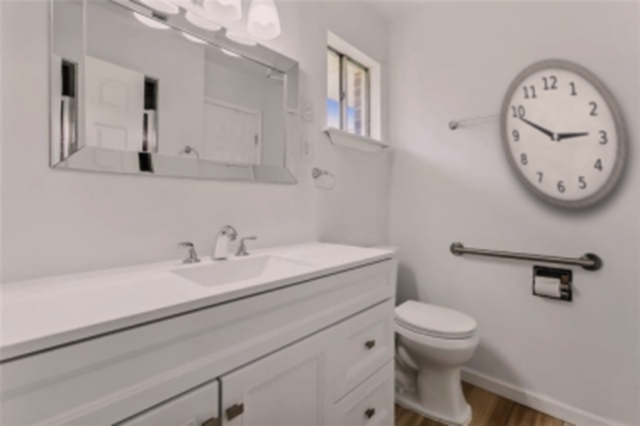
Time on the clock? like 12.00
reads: 2.49
